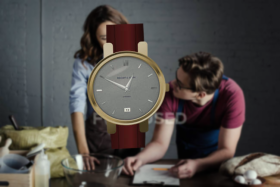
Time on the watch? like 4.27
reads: 12.50
